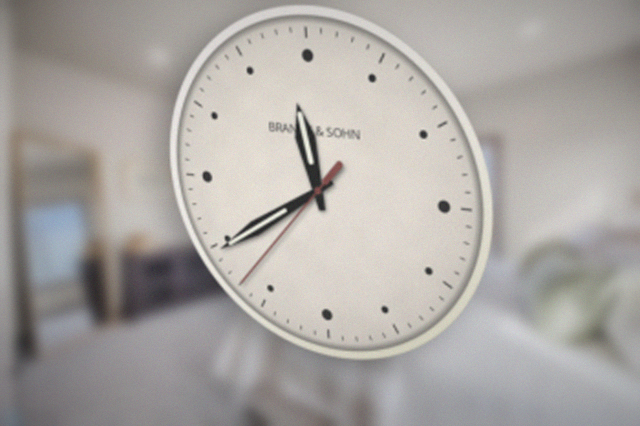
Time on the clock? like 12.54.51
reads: 11.39.37
